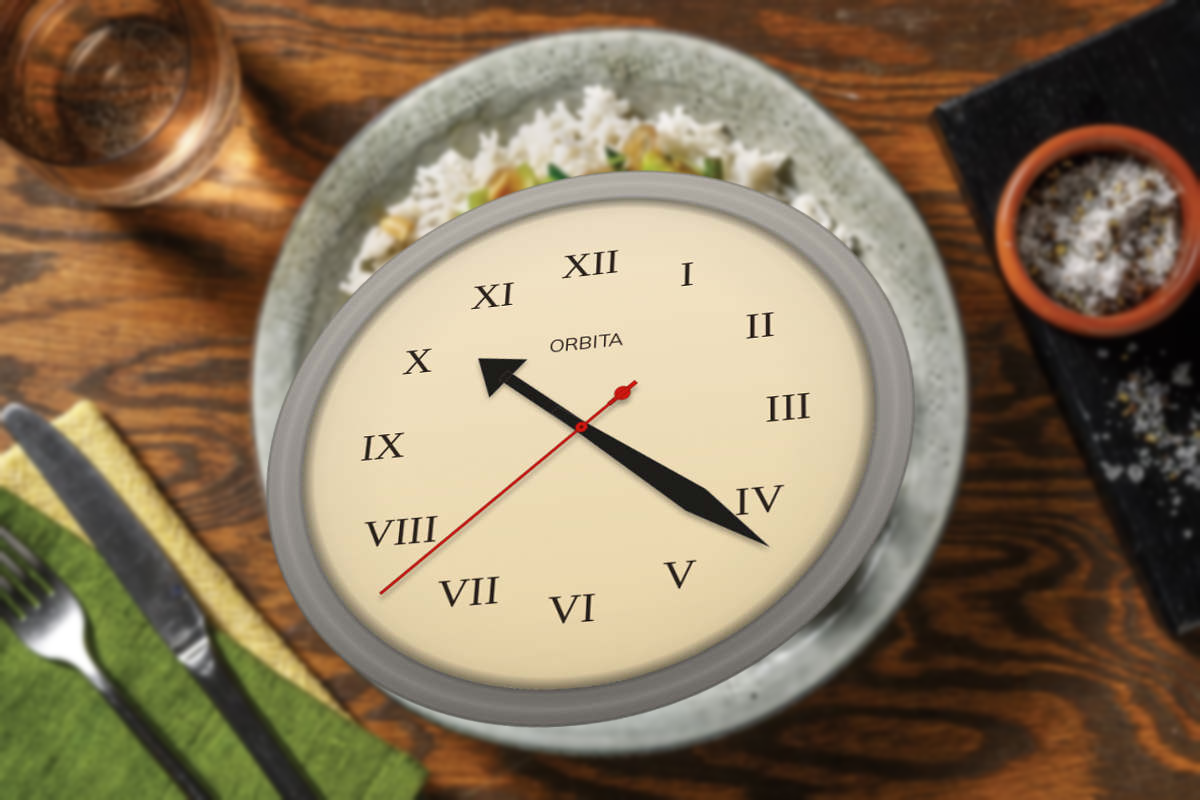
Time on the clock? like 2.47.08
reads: 10.21.38
